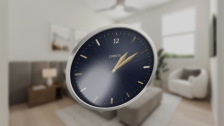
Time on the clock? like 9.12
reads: 1.09
